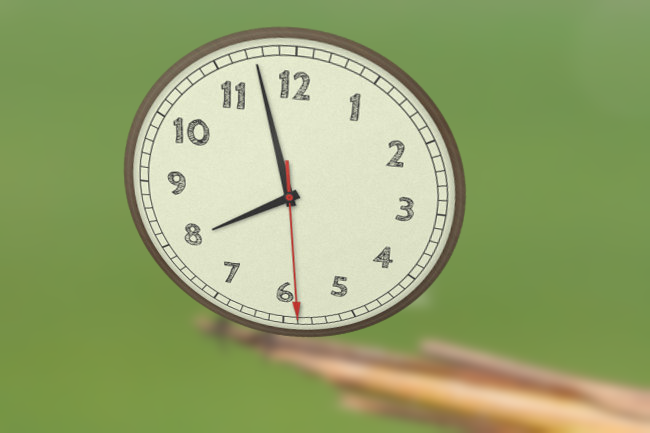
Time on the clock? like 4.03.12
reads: 7.57.29
